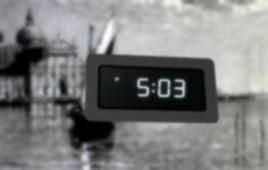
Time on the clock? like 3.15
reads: 5.03
